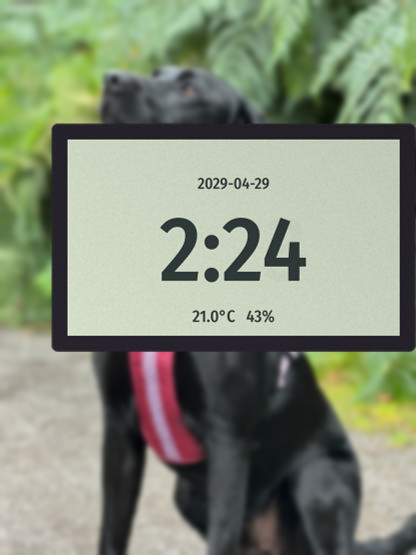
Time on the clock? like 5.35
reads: 2.24
